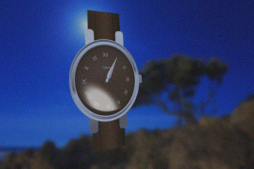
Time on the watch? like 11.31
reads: 1.05
